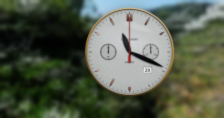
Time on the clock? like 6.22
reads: 11.19
